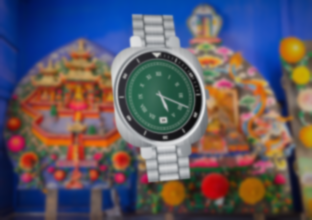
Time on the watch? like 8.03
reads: 5.19
